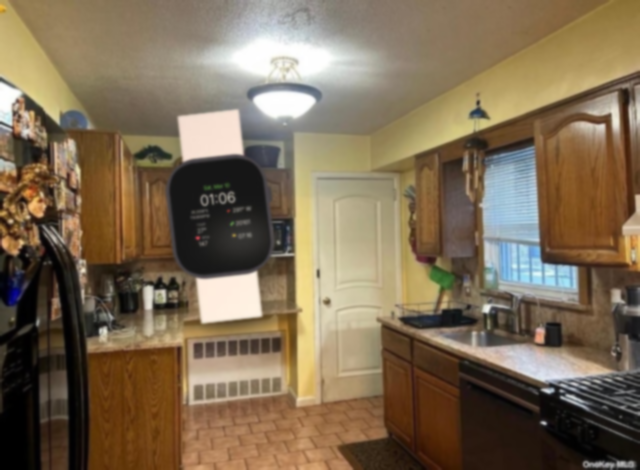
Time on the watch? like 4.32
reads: 1.06
